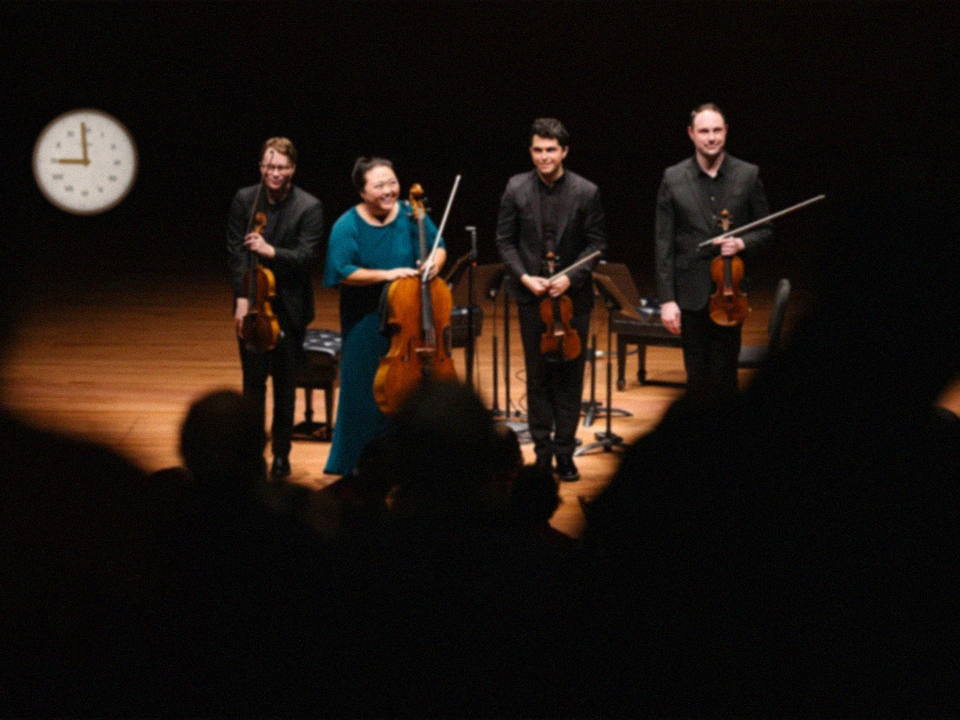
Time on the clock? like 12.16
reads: 8.59
